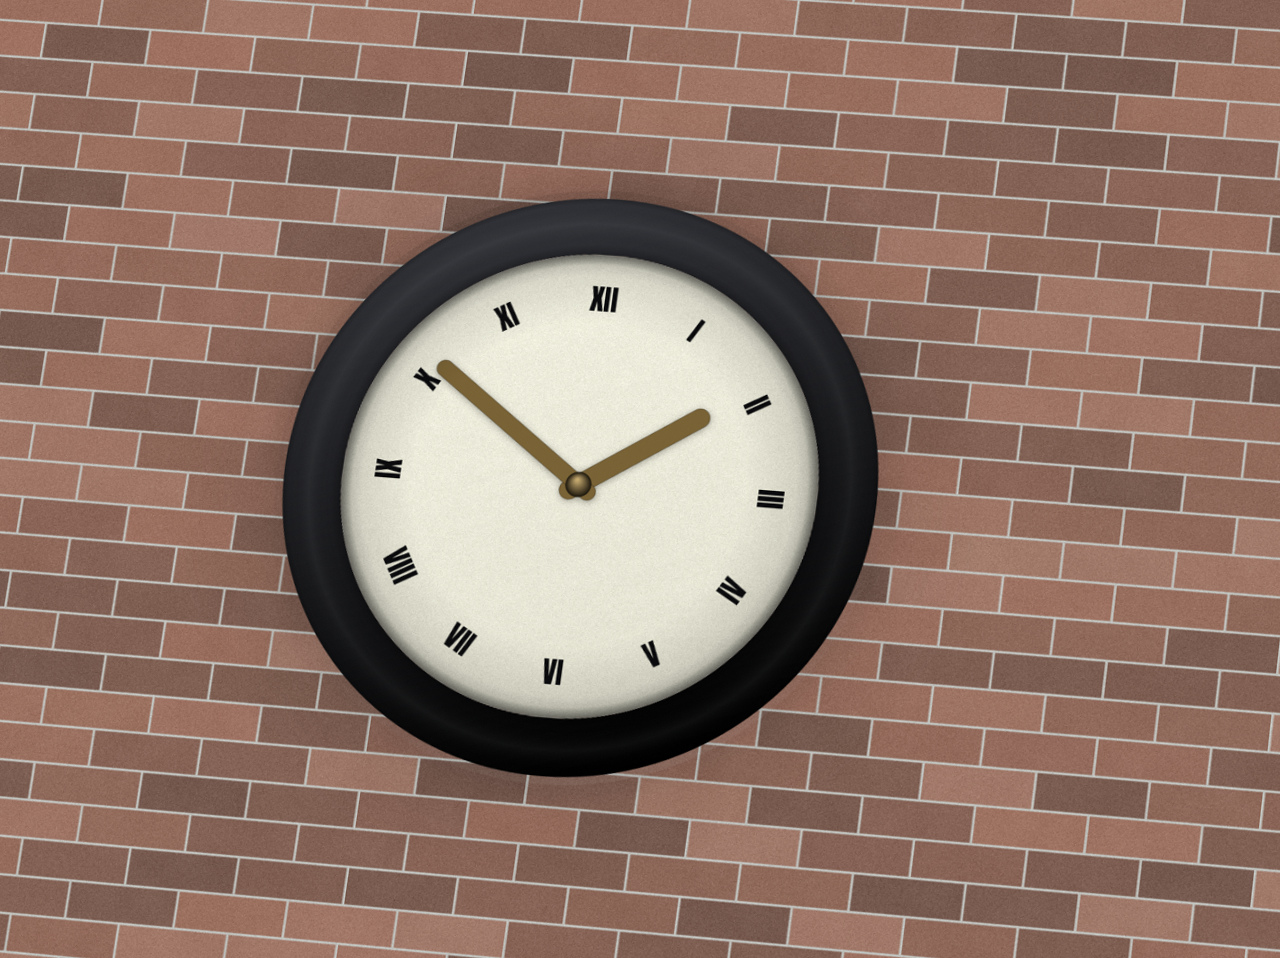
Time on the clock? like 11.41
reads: 1.51
